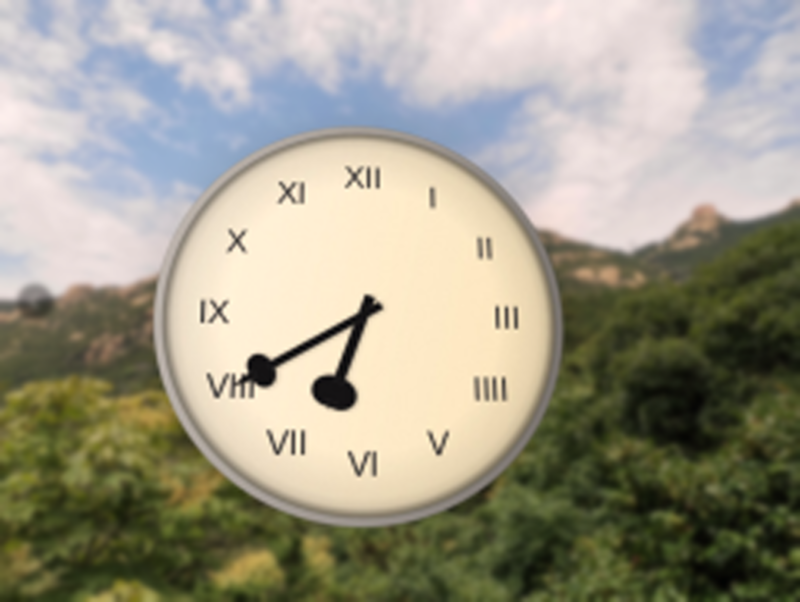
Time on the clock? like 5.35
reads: 6.40
